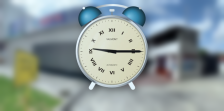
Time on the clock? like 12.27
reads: 9.15
